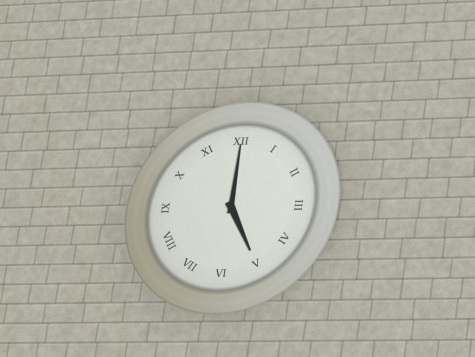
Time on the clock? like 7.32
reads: 5.00
